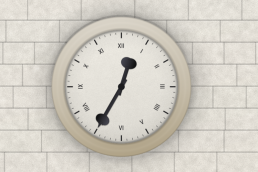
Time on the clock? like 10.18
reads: 12.35
